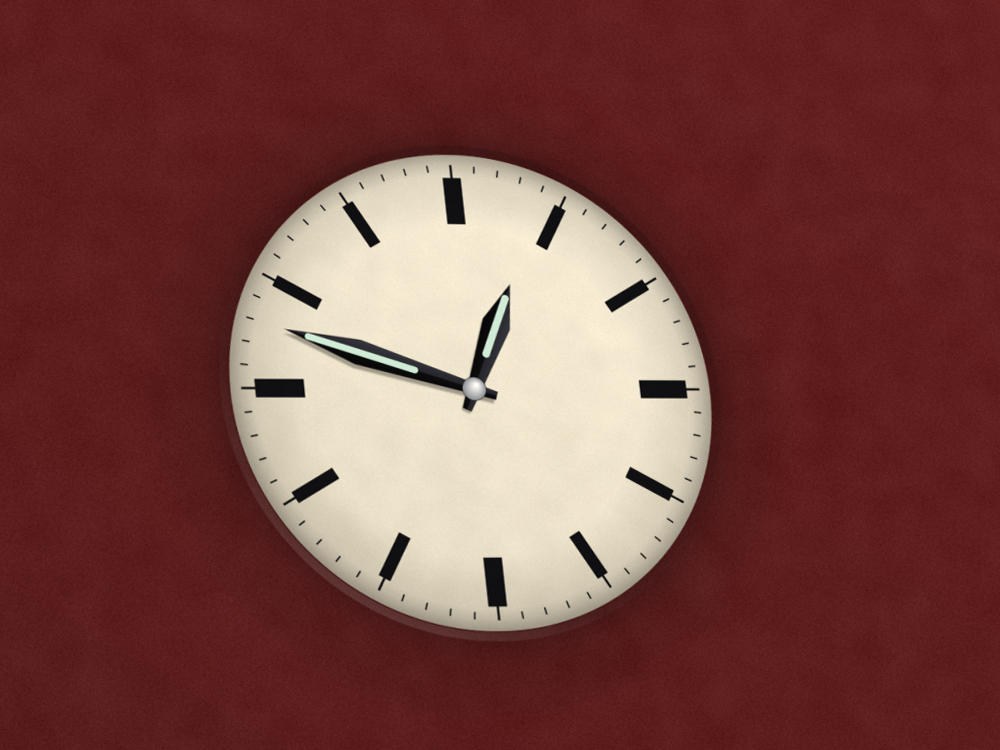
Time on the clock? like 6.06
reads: 12.48
